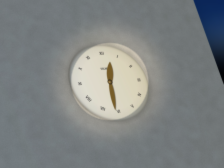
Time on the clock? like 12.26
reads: 12.31
